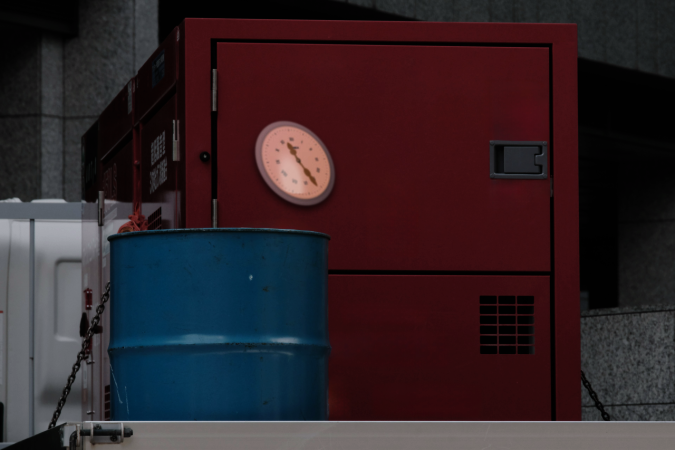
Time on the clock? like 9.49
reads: 11.26
